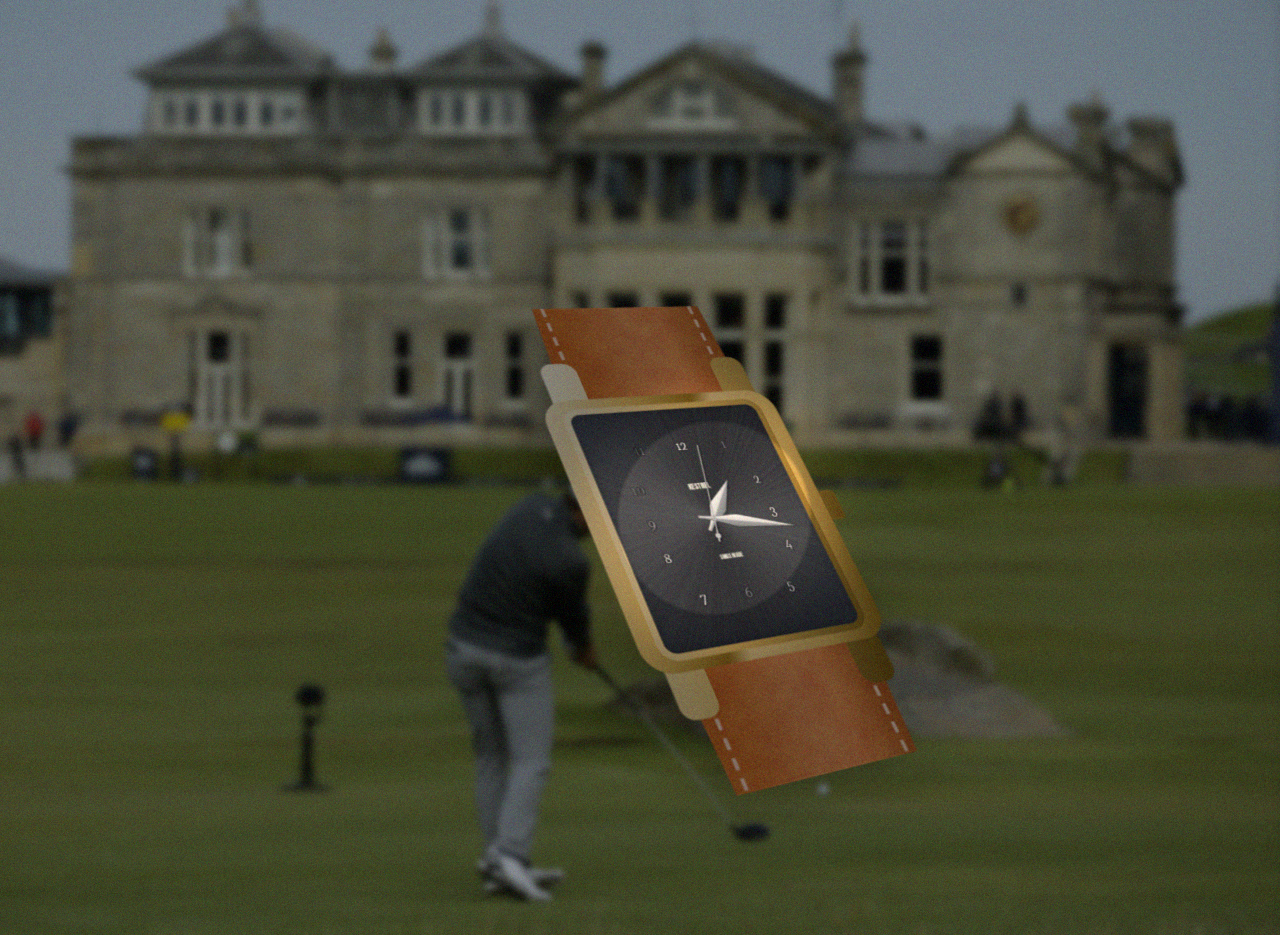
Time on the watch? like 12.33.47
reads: 1.17.02
